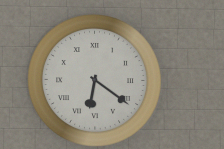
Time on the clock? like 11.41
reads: 6.21
